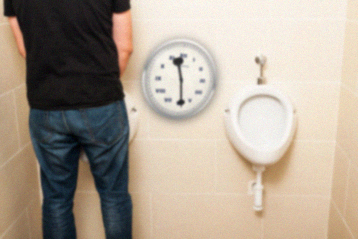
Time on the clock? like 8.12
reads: 11.29
